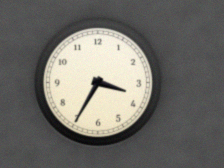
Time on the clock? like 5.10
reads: 3.35
